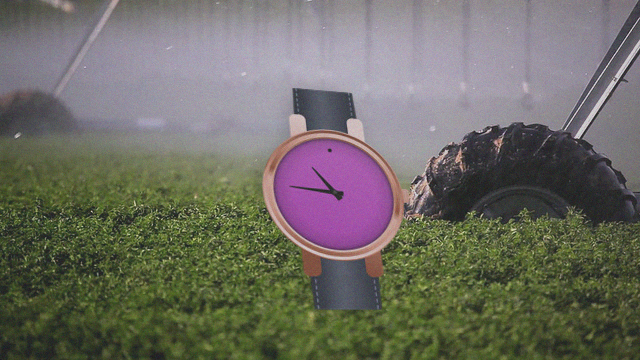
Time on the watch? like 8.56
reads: 10.46
